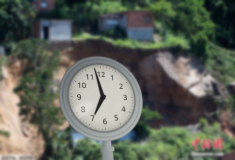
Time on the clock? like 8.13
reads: 6.58
